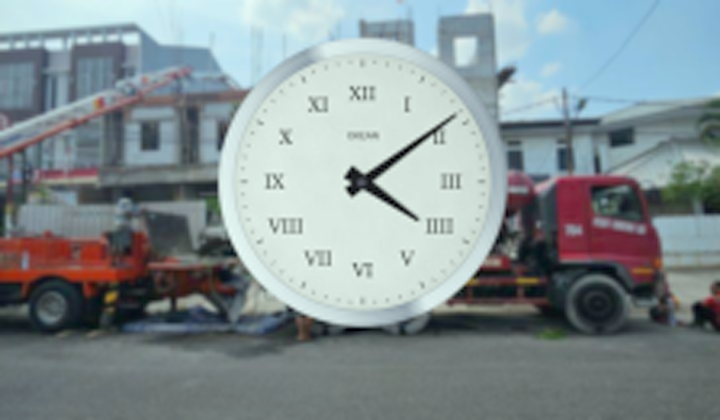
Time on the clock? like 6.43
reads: 4.09
